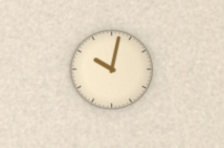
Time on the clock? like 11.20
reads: 10.02
